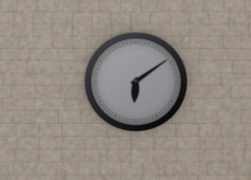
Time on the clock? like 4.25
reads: 6.09
